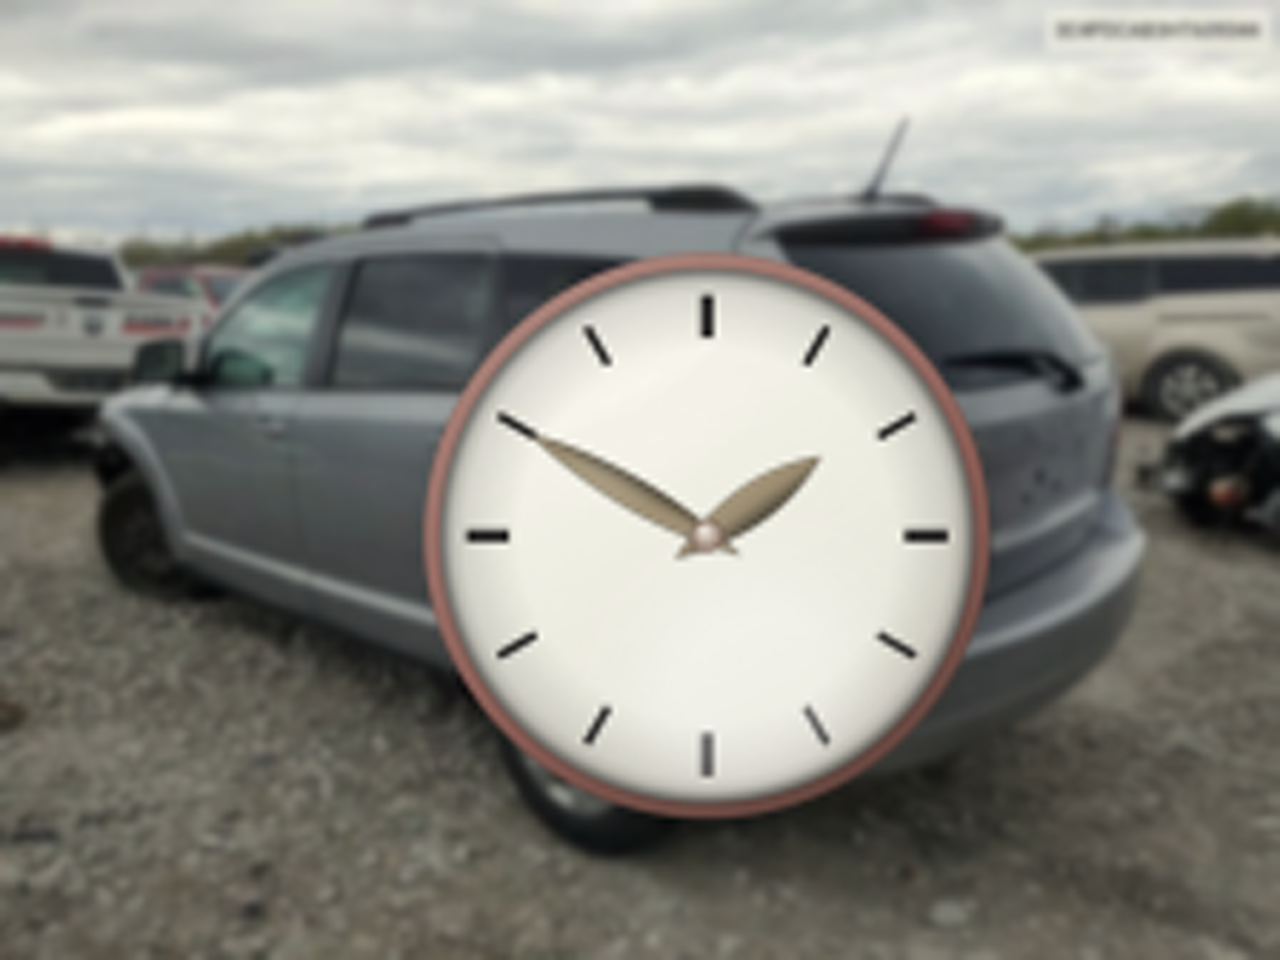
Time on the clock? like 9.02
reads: 1.50
